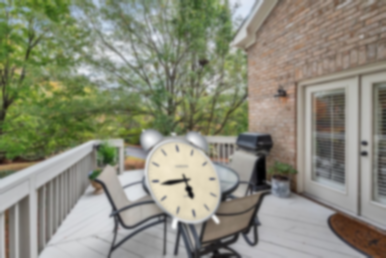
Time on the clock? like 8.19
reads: 5.44
